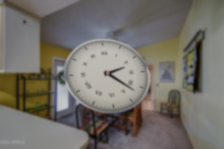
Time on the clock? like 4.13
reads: 2.22
